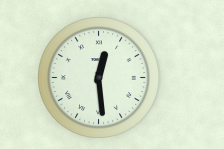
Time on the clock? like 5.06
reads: 12.29
